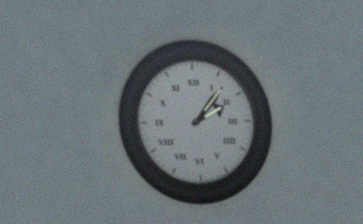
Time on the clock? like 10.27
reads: 2.07
